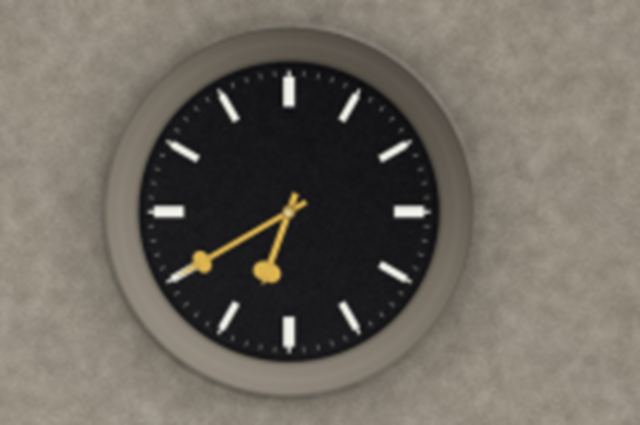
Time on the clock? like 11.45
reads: 6.40
